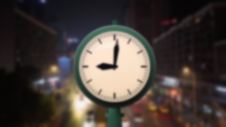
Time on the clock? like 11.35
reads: 9.01
